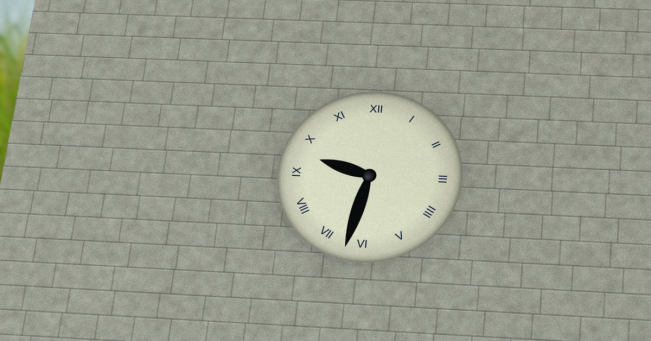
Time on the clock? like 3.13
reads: 9.32
